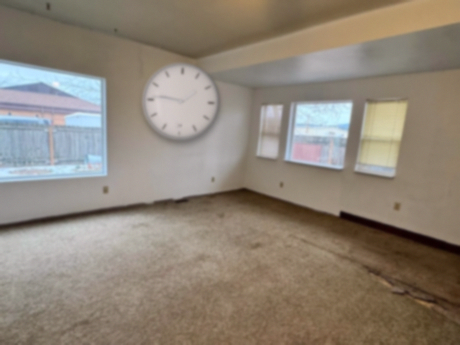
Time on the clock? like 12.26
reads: 1.46
